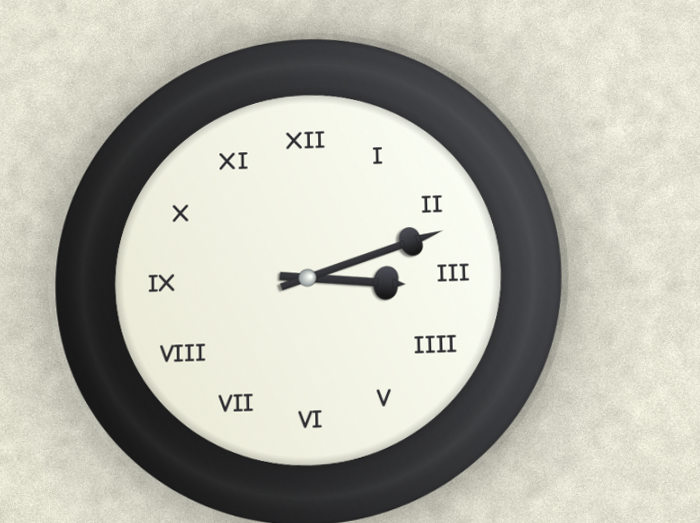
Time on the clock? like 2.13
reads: 3.12
